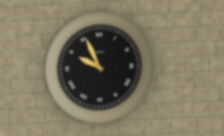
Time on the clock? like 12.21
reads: 9.56
